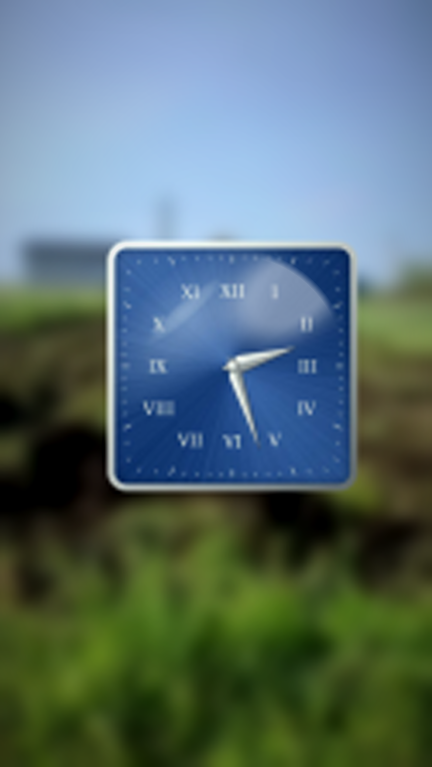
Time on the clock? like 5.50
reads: 2.27
